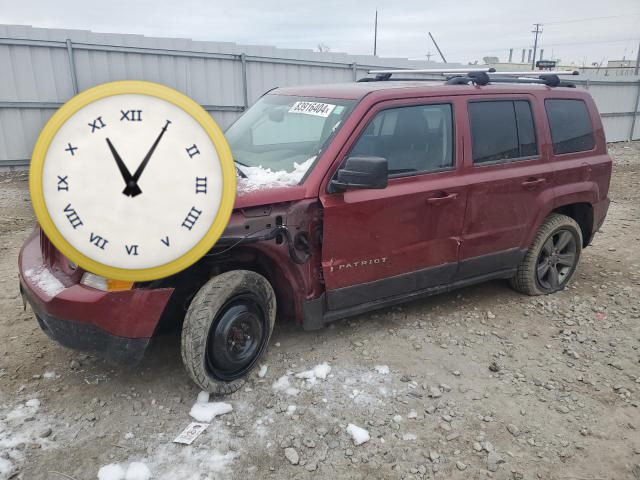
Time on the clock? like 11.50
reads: 11.05
